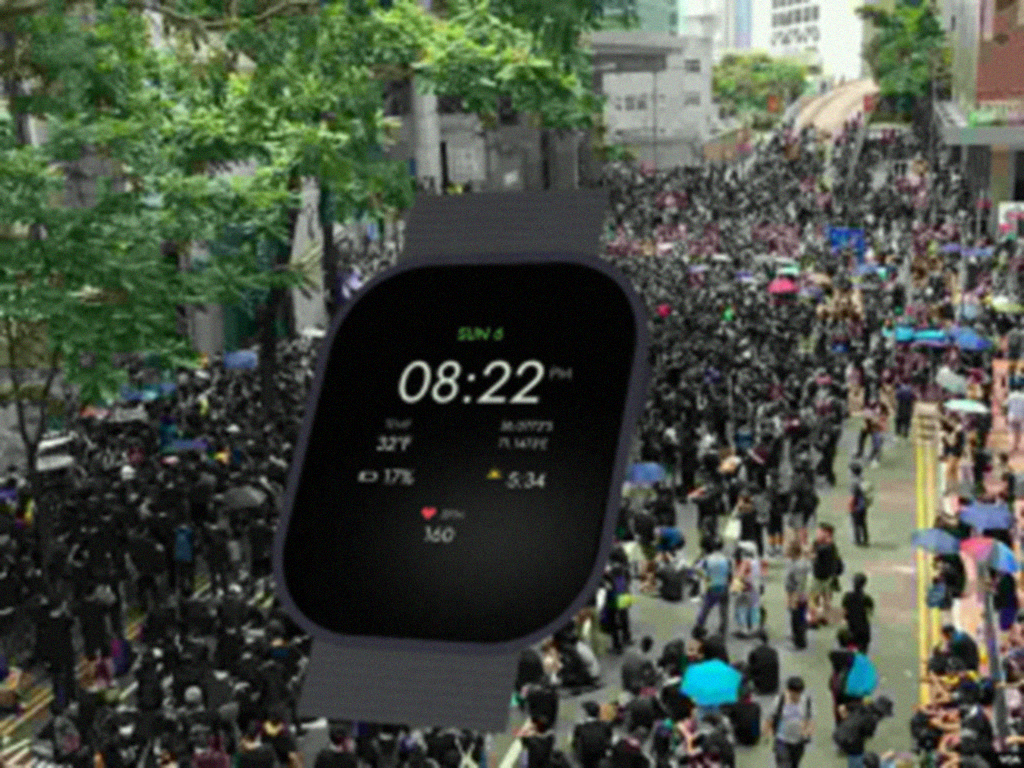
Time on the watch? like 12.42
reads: 8.22
